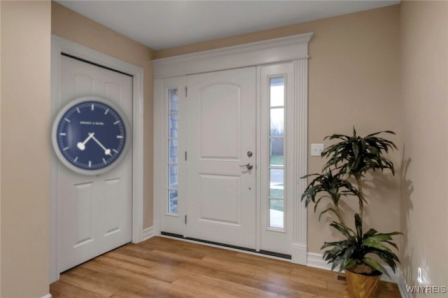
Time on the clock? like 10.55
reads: 7.22
